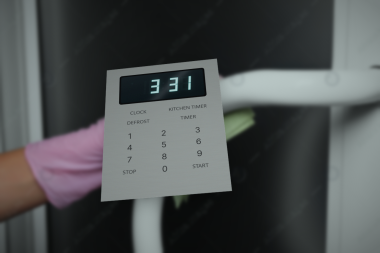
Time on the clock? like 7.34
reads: 3.31
